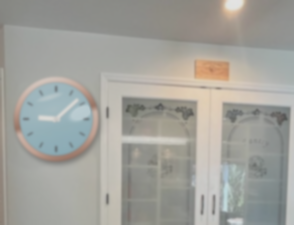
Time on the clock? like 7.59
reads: 9.08
